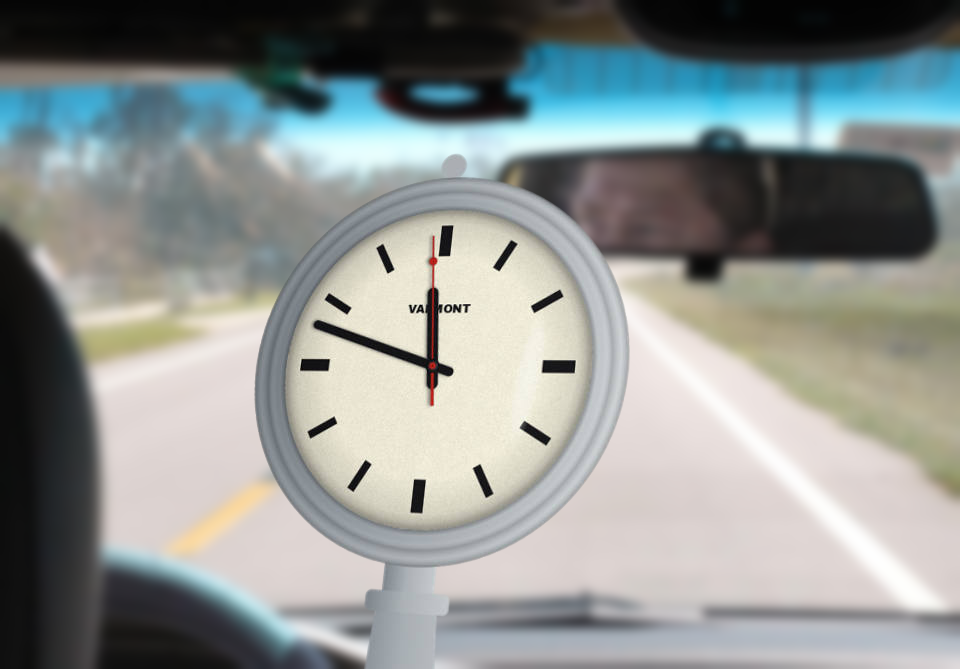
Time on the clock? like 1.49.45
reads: 11.47.59
